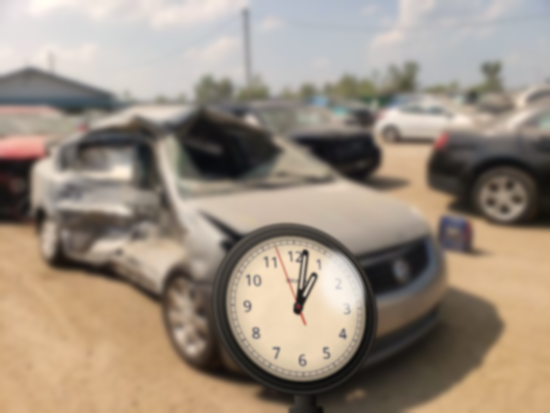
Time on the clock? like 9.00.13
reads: 1.01.57
